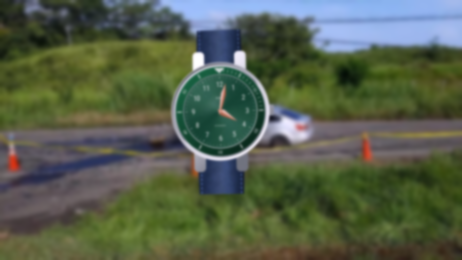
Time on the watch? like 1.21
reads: 4.02
